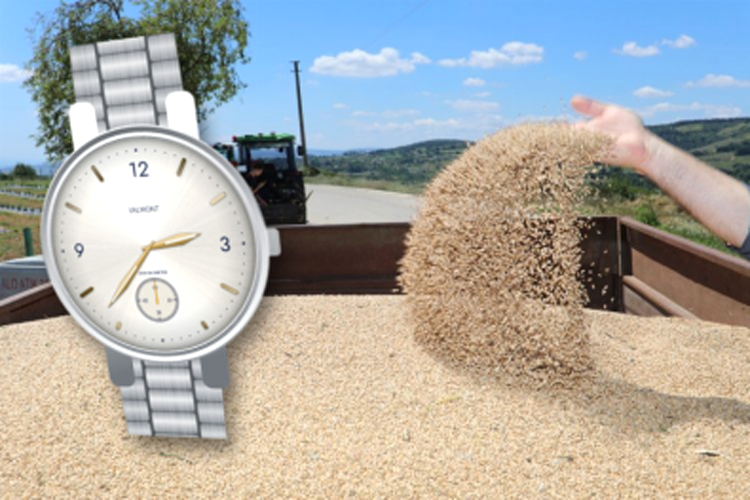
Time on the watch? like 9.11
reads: 2.37
